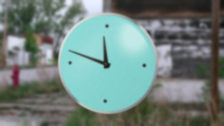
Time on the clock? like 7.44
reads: 11.48
